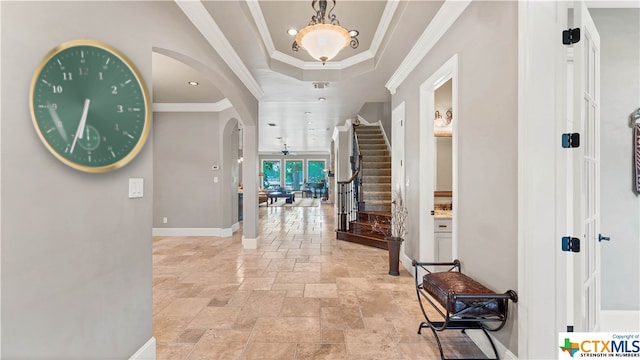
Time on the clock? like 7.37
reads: 6.34
